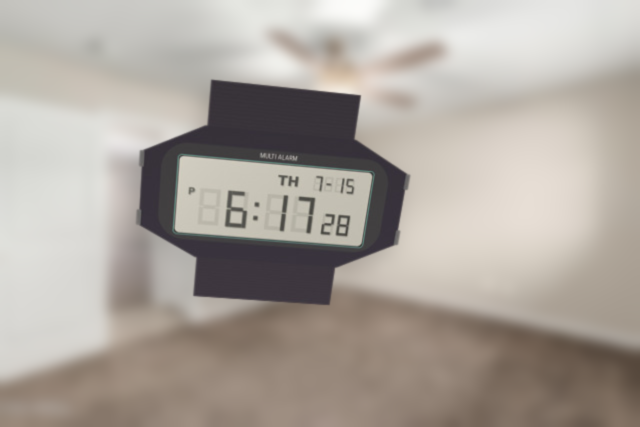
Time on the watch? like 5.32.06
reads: 6.17.28
